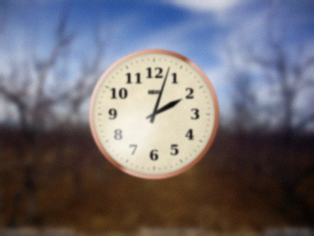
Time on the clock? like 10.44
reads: 2.03
